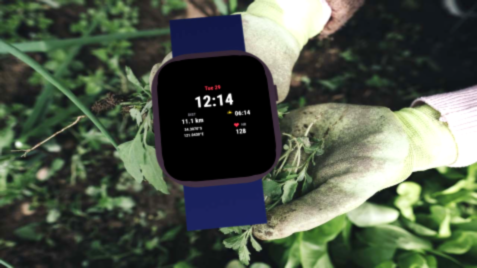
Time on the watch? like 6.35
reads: 12.14
